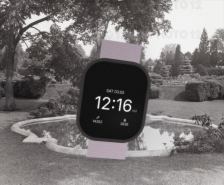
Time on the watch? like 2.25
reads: 12.16
